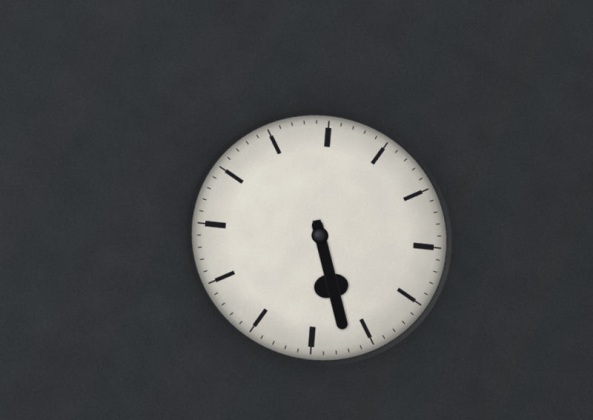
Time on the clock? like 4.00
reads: 5.27
